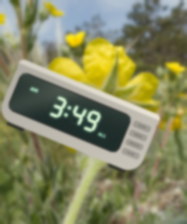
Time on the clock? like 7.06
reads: 3.49
